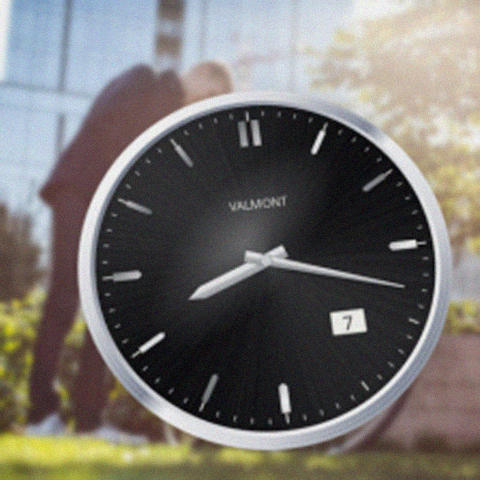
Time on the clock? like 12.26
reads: 8.18
